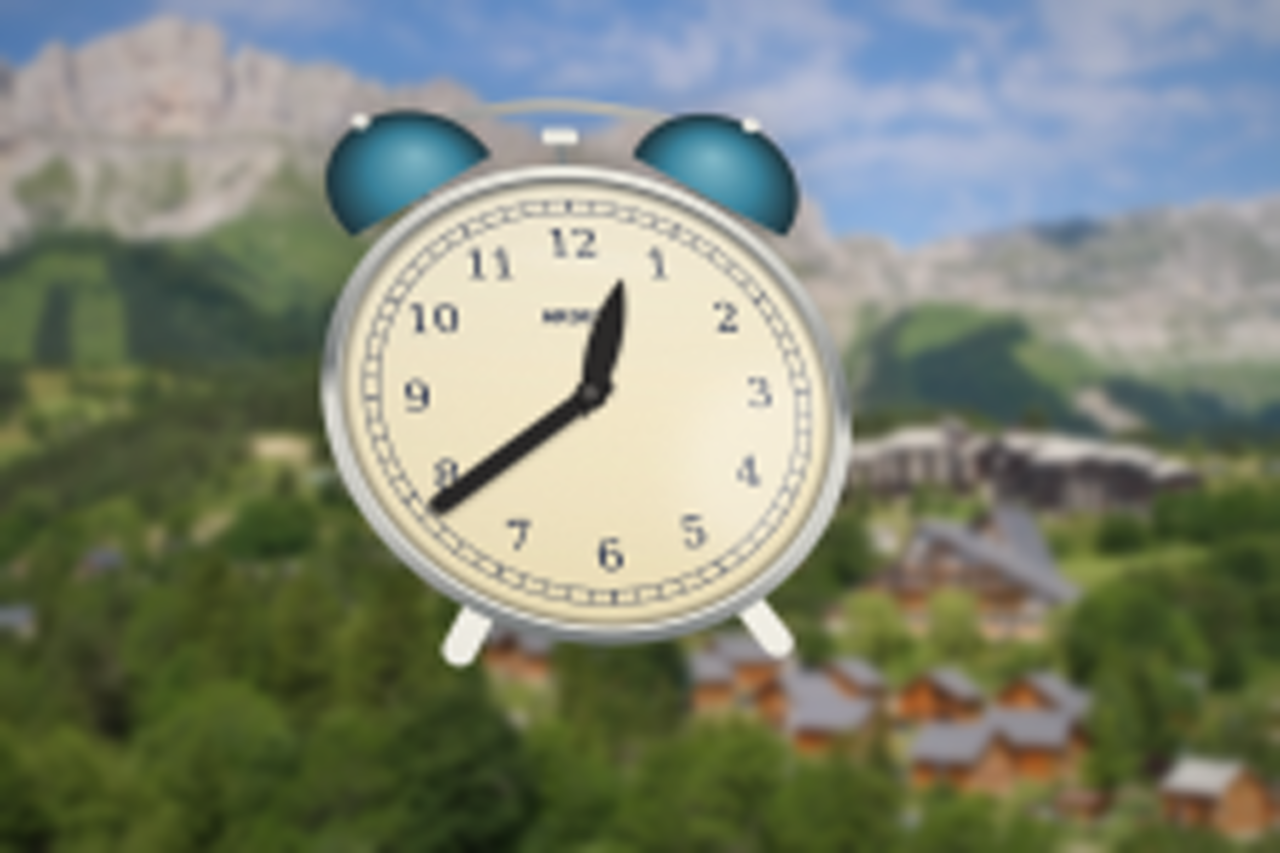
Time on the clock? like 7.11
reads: 12.39
